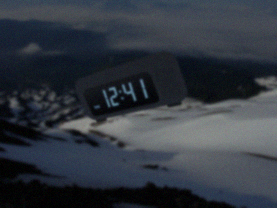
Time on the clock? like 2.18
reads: 12.41
